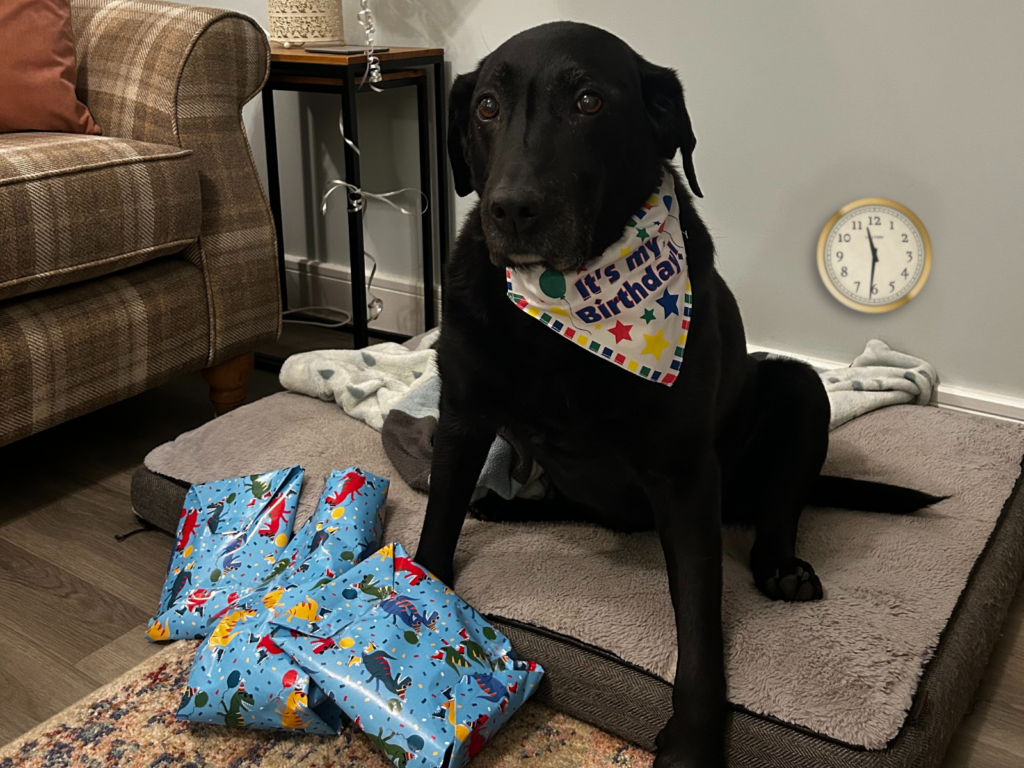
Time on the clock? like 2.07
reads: 11.31
